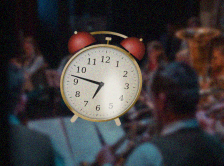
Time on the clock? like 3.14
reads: 6.47
